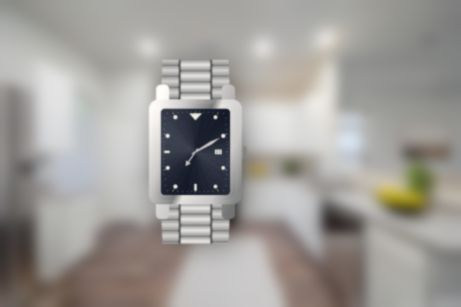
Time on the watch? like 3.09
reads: 7.10
